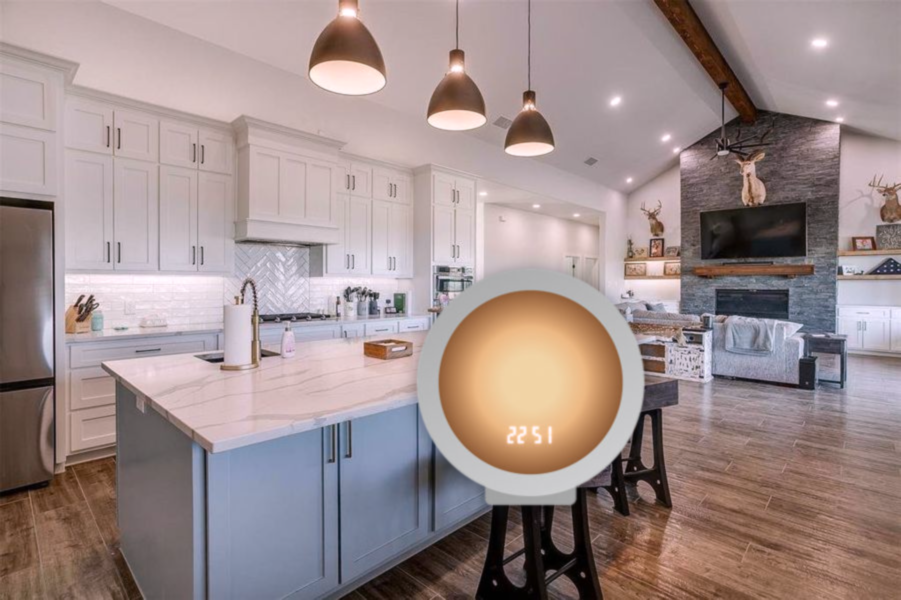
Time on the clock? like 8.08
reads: 22.51
